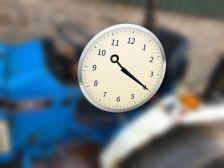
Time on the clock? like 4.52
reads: 10.20
